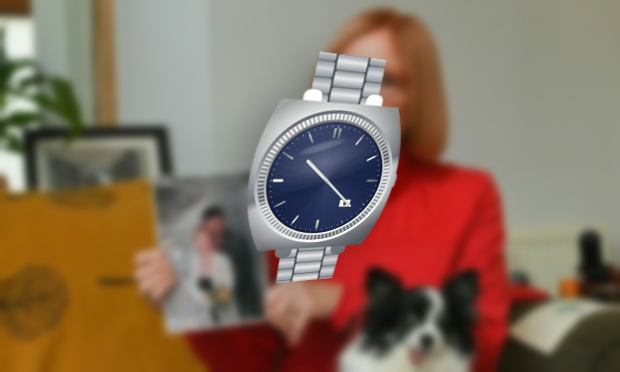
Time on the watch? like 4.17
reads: 10.22
